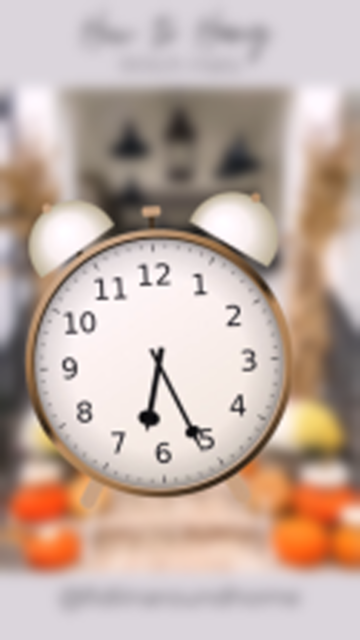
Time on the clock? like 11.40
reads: 6.26
